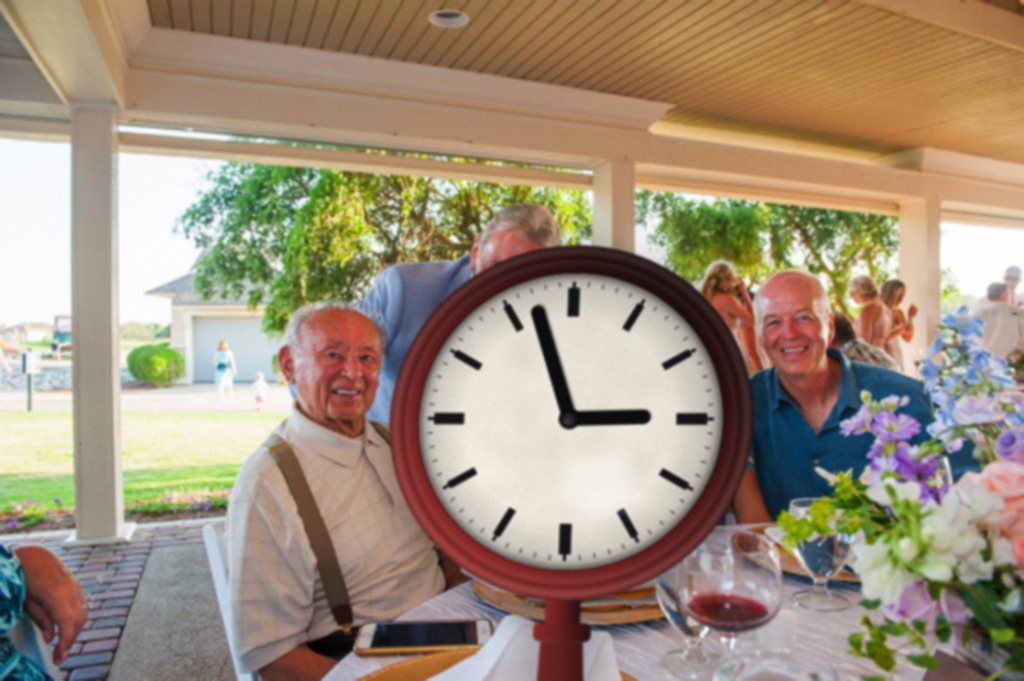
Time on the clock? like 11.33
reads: 2.57
